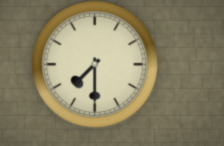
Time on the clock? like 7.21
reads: 7.30
